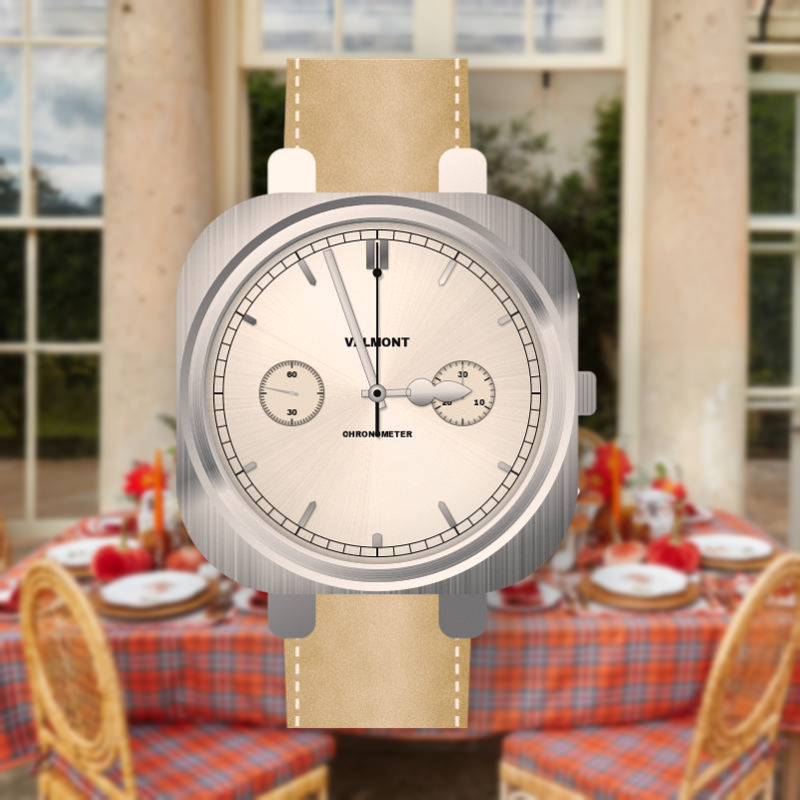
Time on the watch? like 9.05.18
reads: 2.56.47
